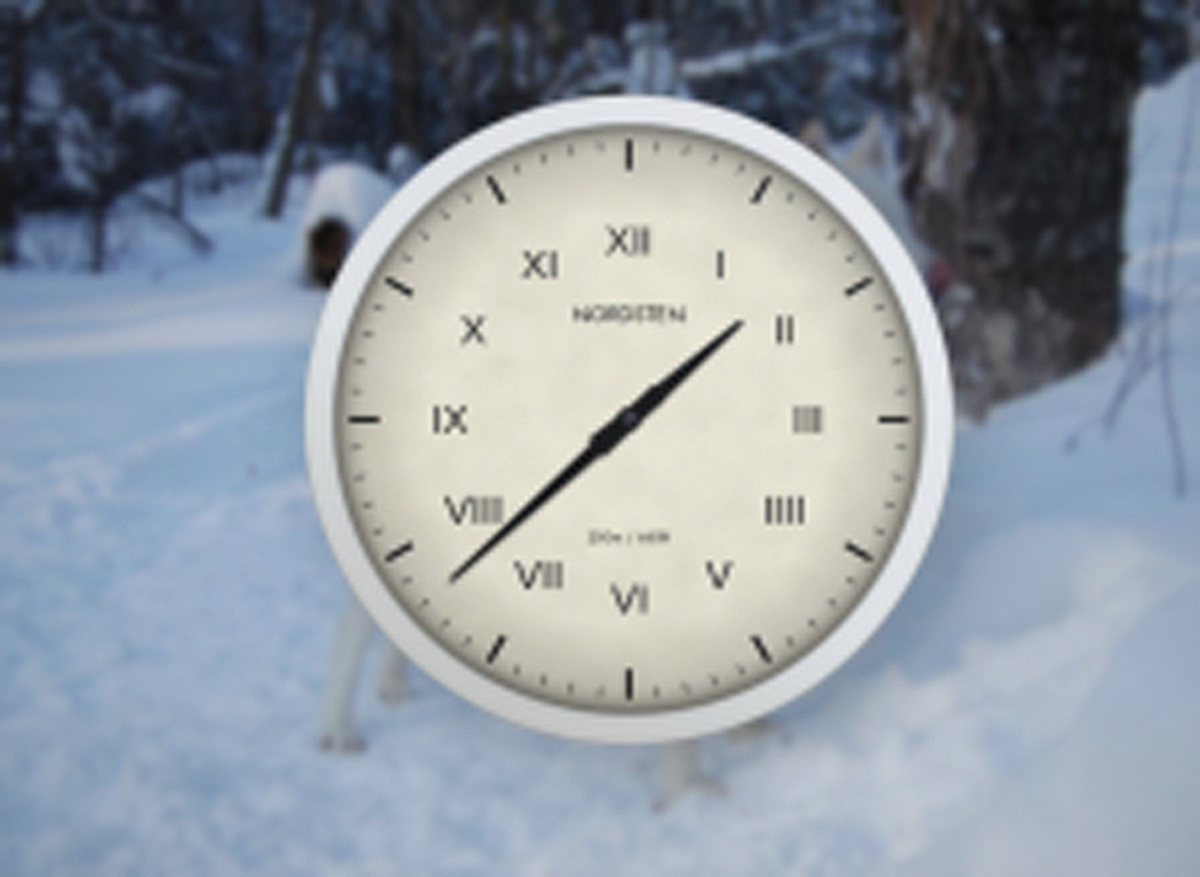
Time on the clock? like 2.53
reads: 1.38
